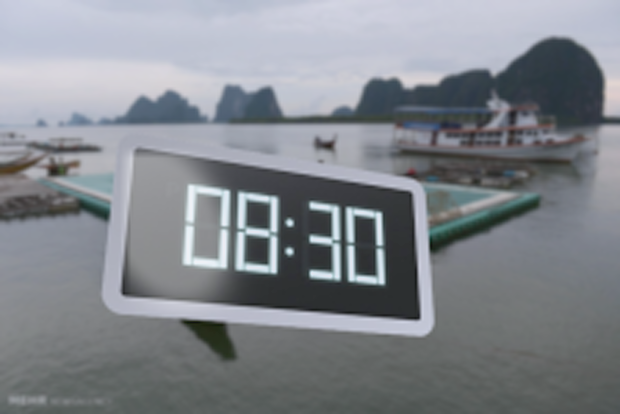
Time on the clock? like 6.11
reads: 8.30
